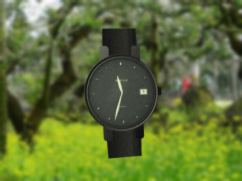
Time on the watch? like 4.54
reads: 11.33
